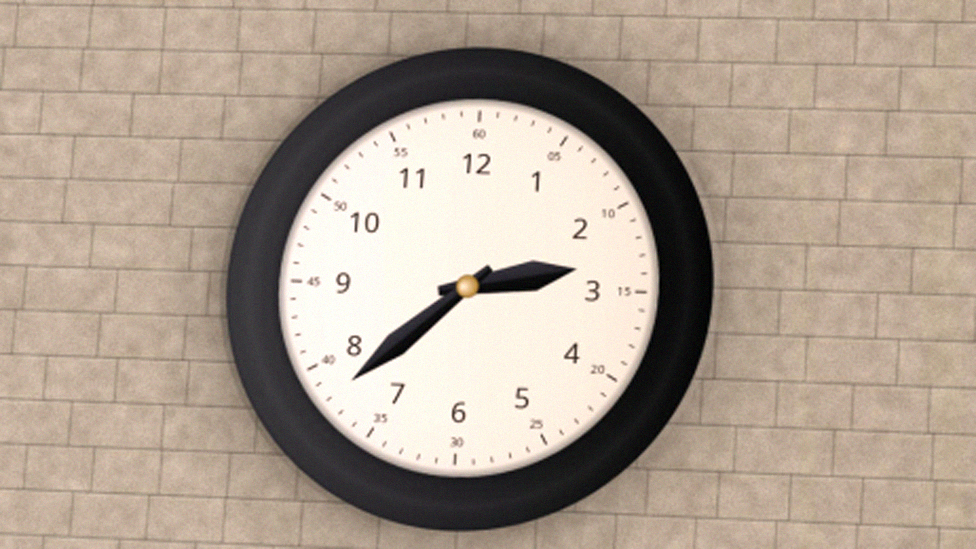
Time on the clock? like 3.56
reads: 2.38
